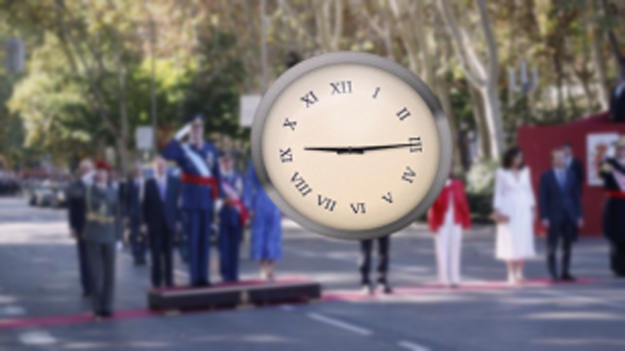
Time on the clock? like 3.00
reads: 9.15
